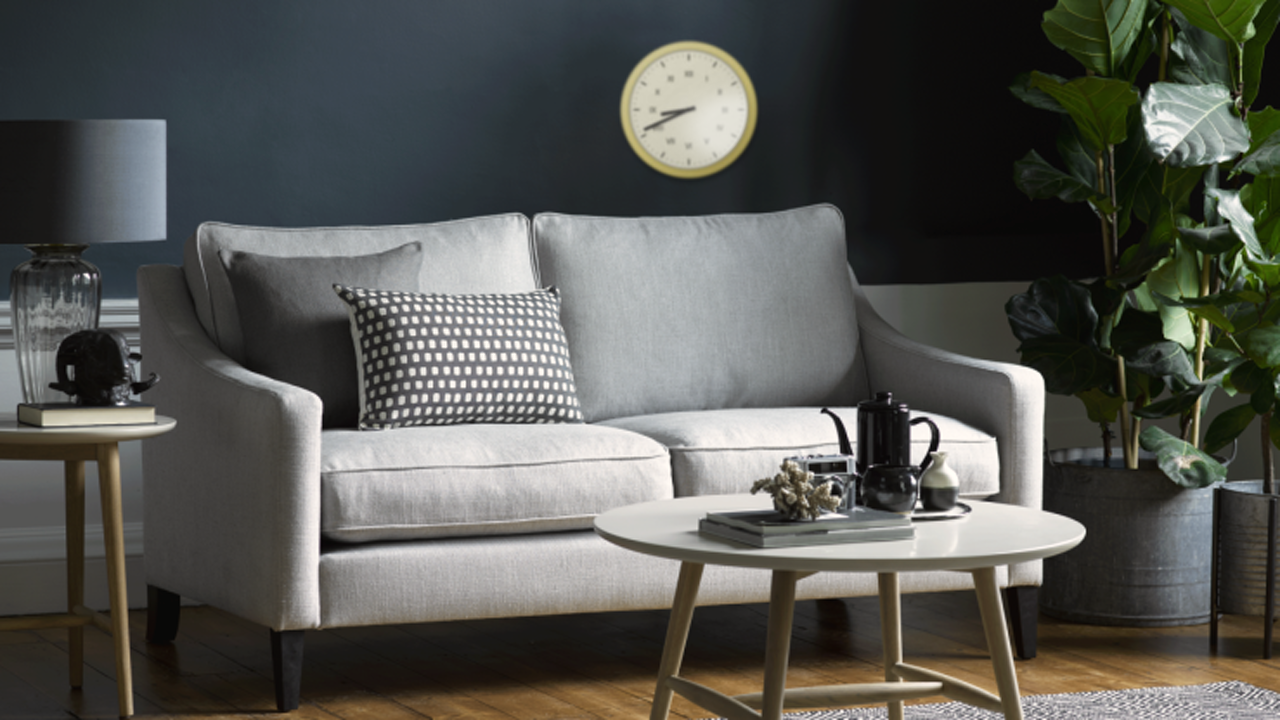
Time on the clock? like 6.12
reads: 8.41
